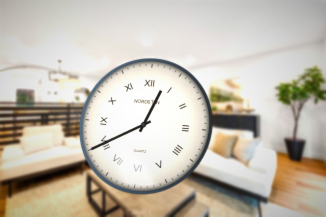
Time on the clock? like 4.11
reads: 12.40
